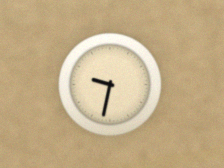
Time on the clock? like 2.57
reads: 9.32
